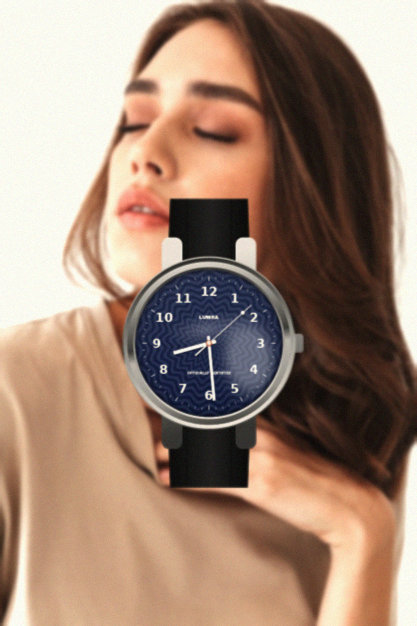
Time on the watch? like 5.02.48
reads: 8.29.08
